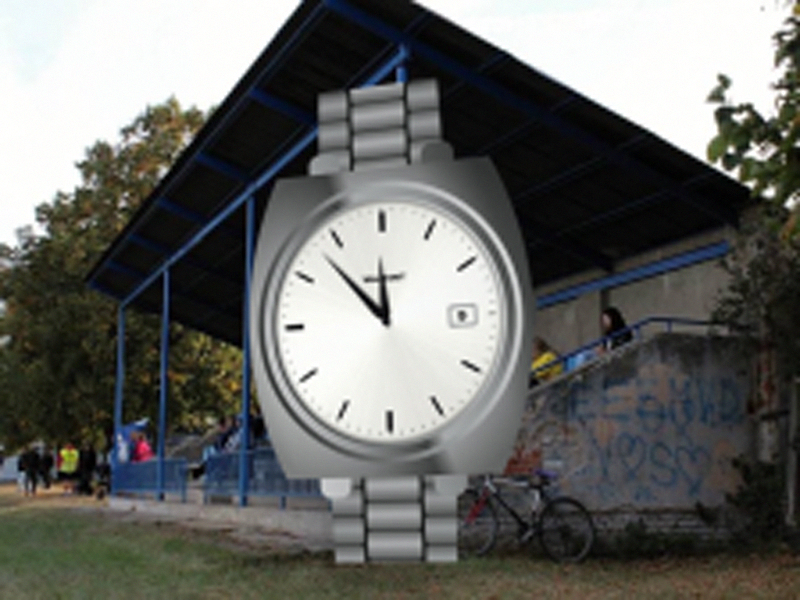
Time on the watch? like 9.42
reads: 11.53
